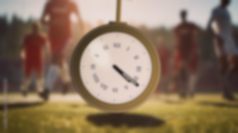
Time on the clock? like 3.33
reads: 4.21
